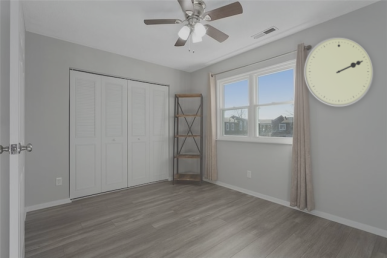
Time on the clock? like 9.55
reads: 2.11
